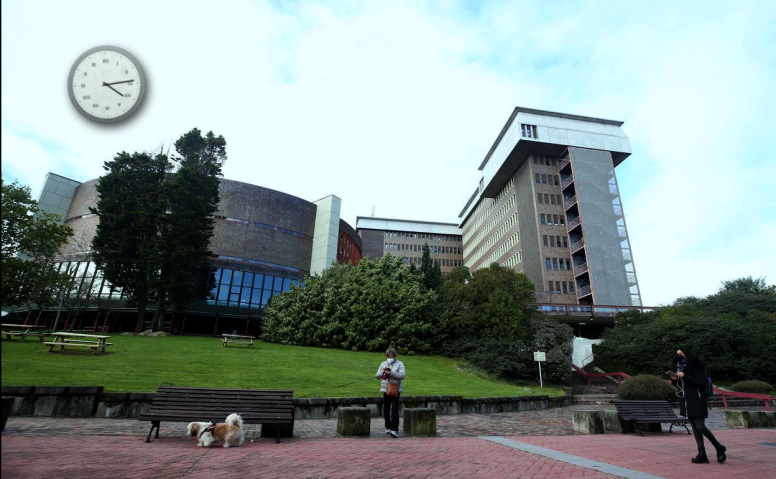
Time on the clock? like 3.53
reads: 4.14
